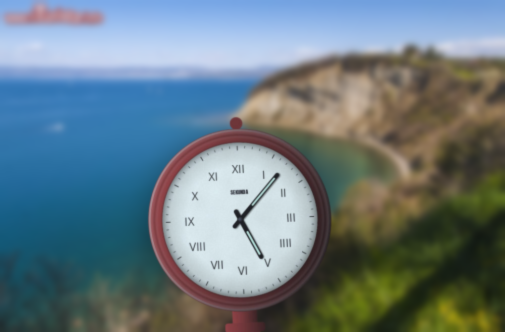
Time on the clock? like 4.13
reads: 5.07
